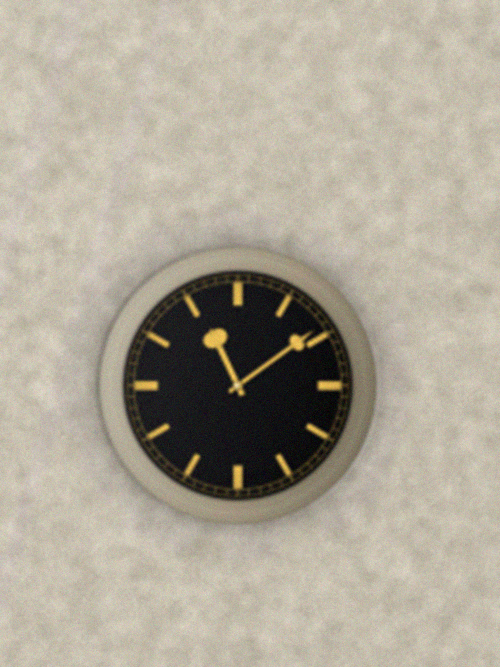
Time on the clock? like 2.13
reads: 11.09
